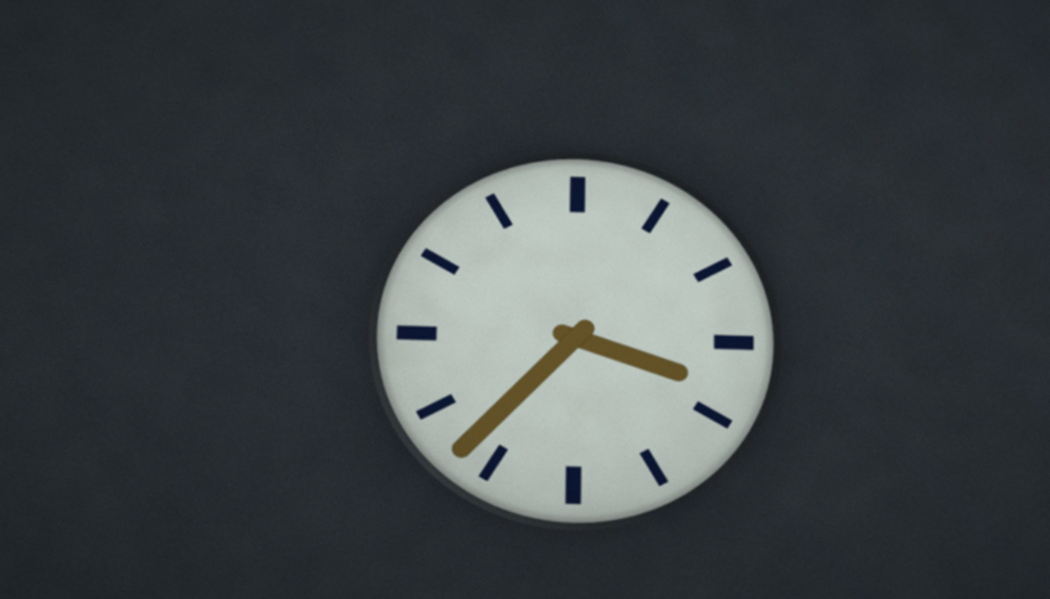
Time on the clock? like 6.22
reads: 3.37
